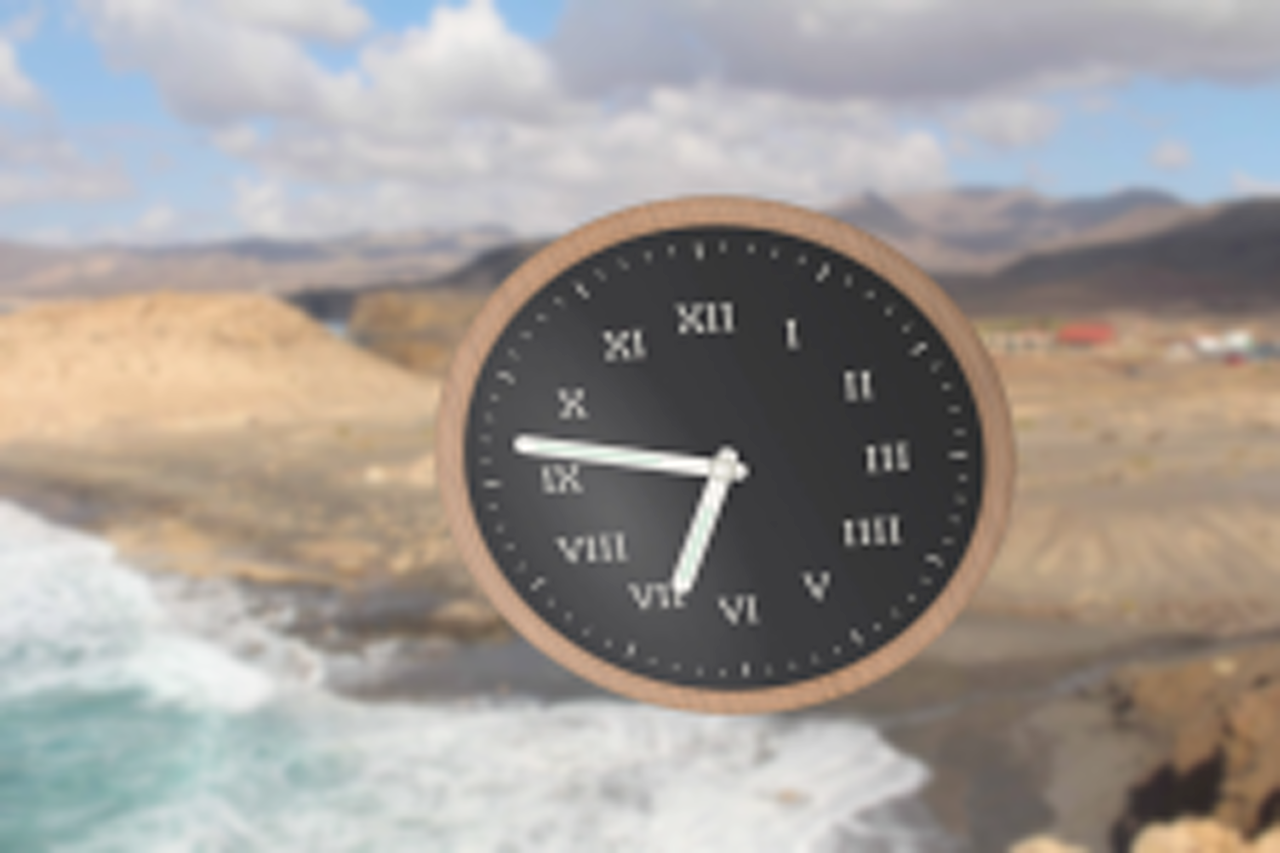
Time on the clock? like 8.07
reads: 6.47
